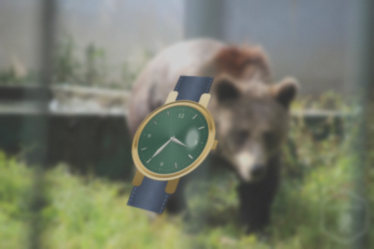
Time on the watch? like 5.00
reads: 3.35
